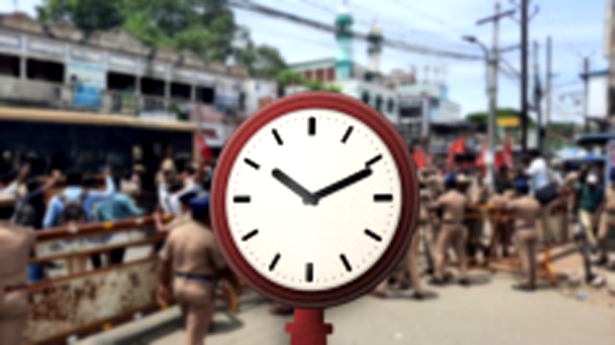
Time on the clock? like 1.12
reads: 10.11
